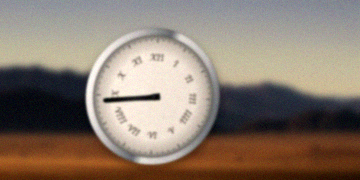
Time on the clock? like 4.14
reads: 8.44
